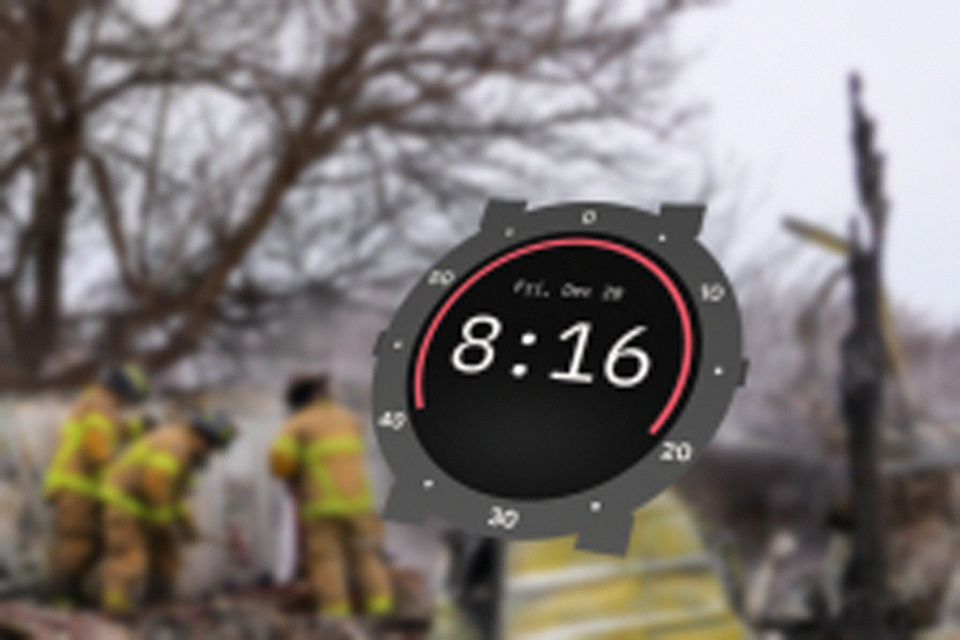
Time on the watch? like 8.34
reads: 8.16
